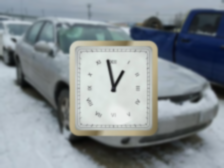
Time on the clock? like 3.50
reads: 12.58
